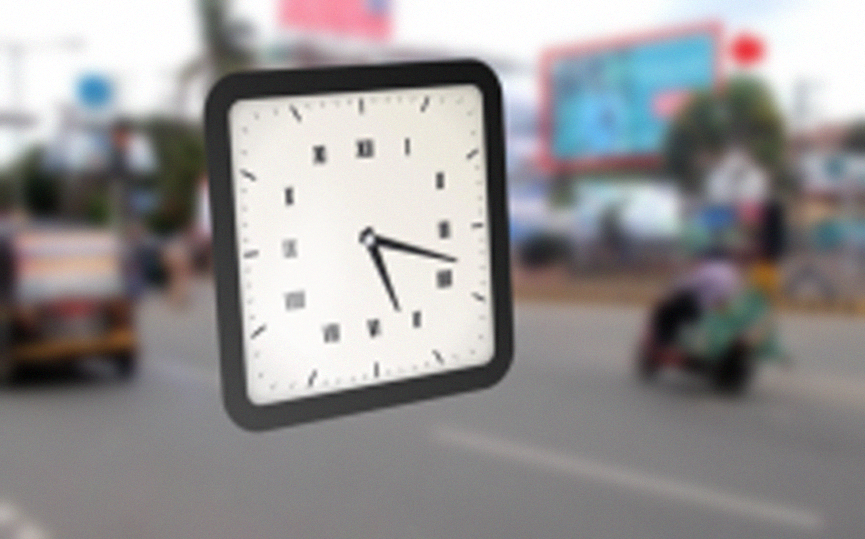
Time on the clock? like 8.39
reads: 5.18
